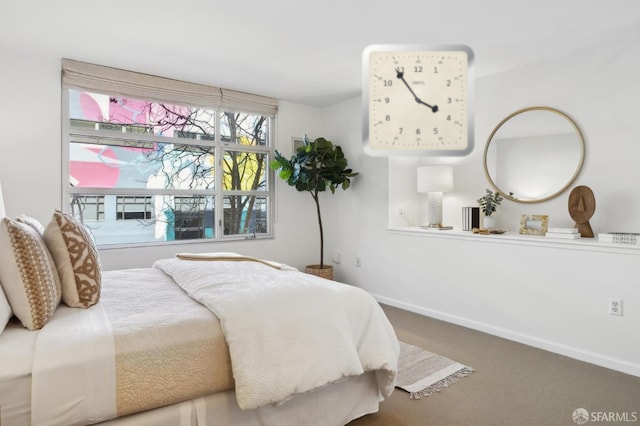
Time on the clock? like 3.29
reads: 3.54
